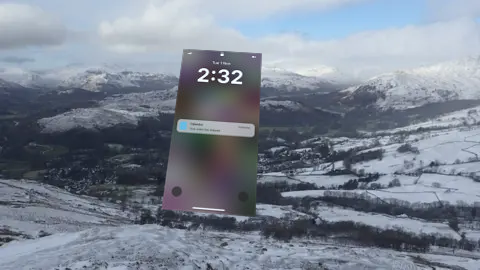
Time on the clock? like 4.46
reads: 2.32
